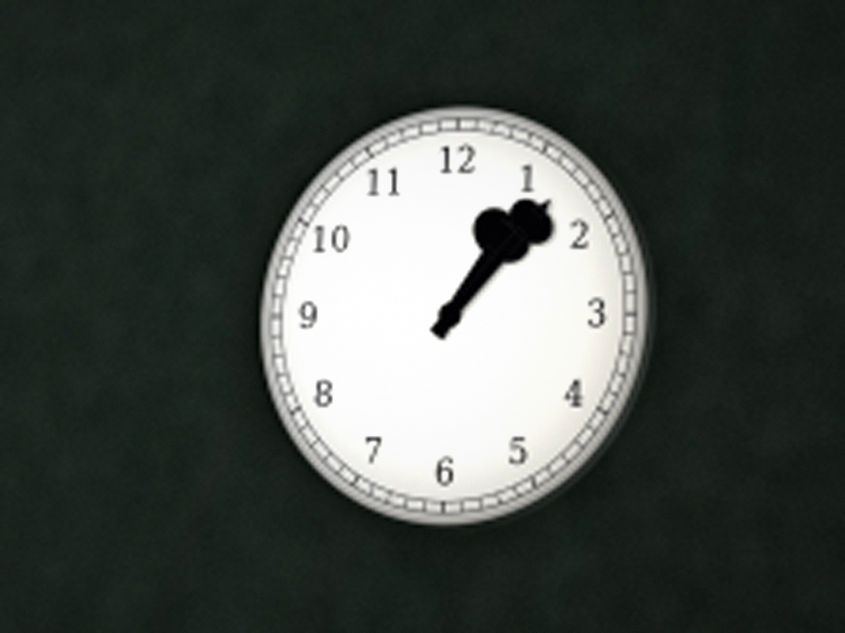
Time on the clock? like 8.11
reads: 1.07
